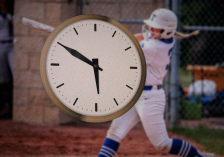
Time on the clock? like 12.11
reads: 5.50
